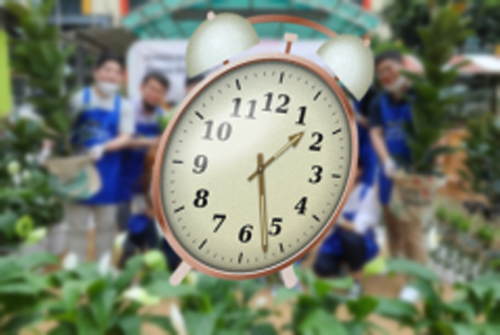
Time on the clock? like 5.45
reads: 1.27
